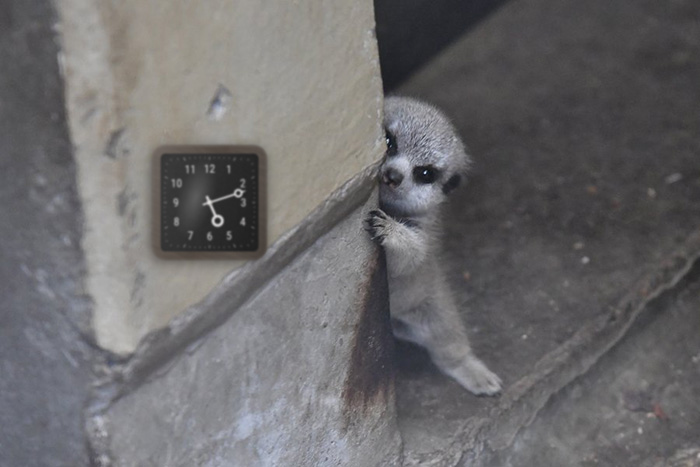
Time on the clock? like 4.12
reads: 5.12
